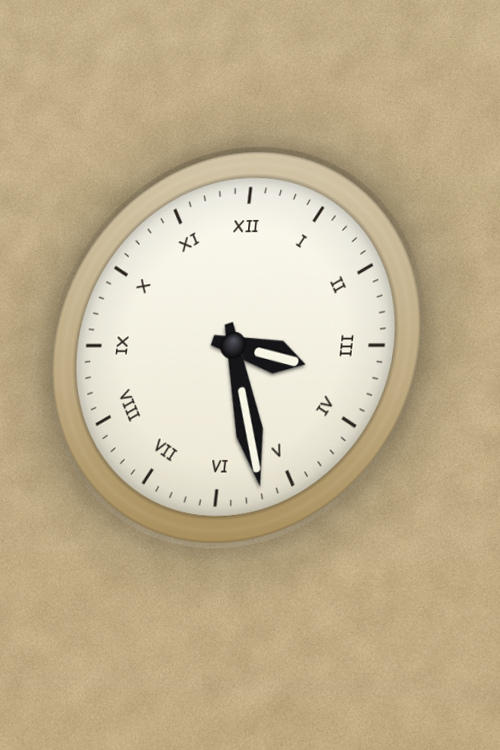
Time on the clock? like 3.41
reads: 3.27
